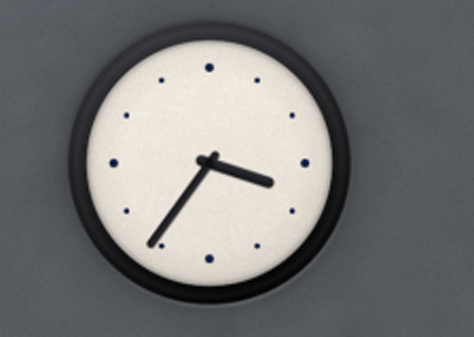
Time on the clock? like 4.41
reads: 3.36
